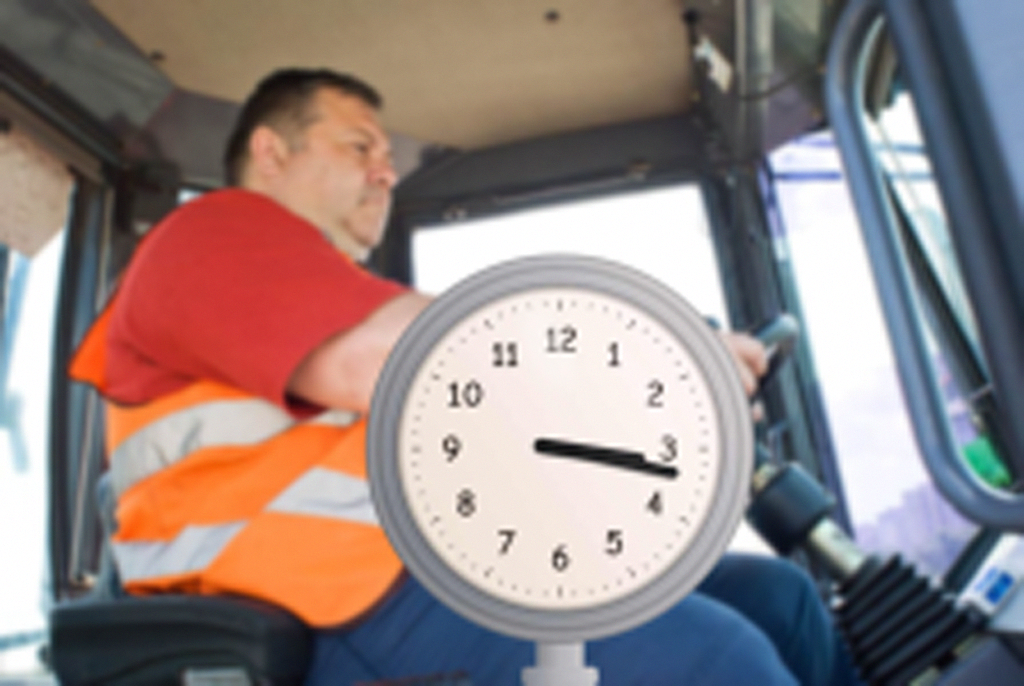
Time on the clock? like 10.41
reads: 3.17
